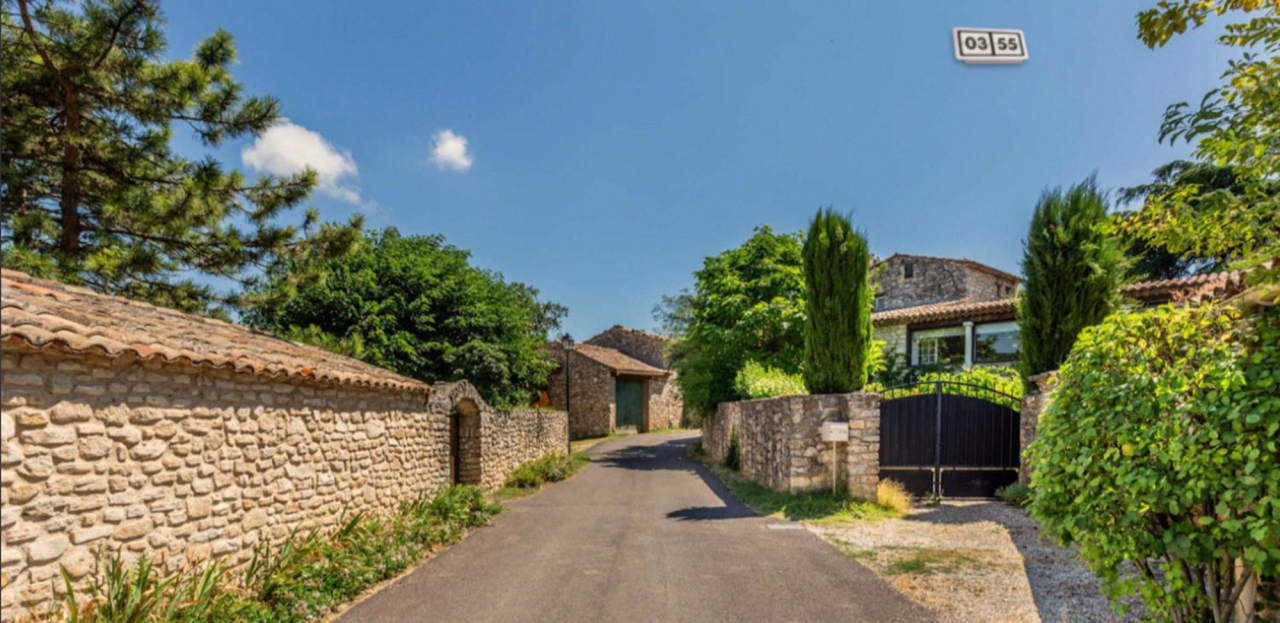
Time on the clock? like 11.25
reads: 3.55
